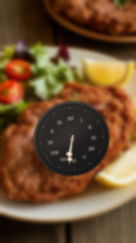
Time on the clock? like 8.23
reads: 6.32
